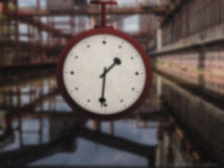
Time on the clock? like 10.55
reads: 1.31
